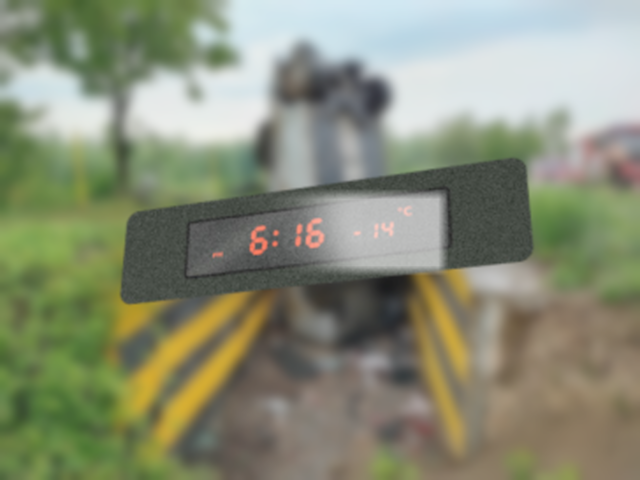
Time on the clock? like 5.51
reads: 6.16
